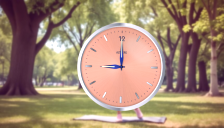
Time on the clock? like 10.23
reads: 9.00
